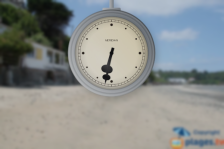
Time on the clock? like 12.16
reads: 6.32
